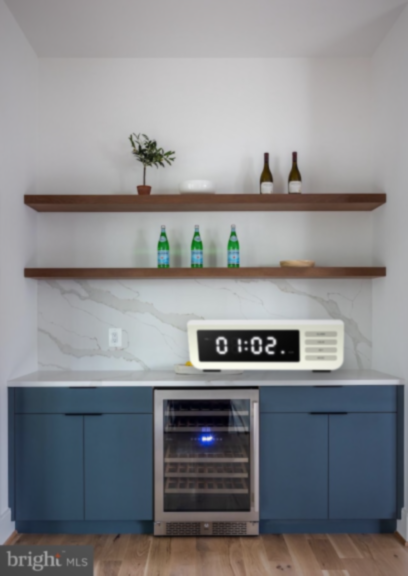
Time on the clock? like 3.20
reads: 1.02
